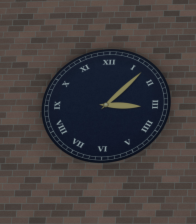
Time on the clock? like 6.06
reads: 3.07
